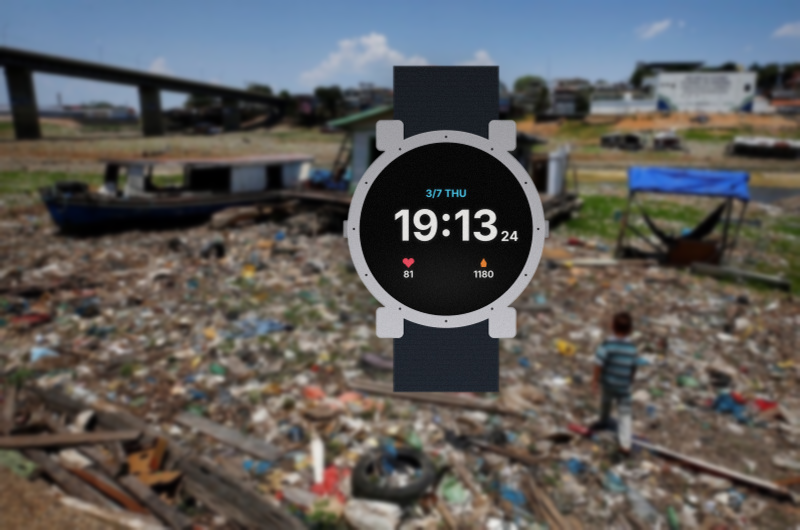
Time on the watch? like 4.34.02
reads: 19.13.24
